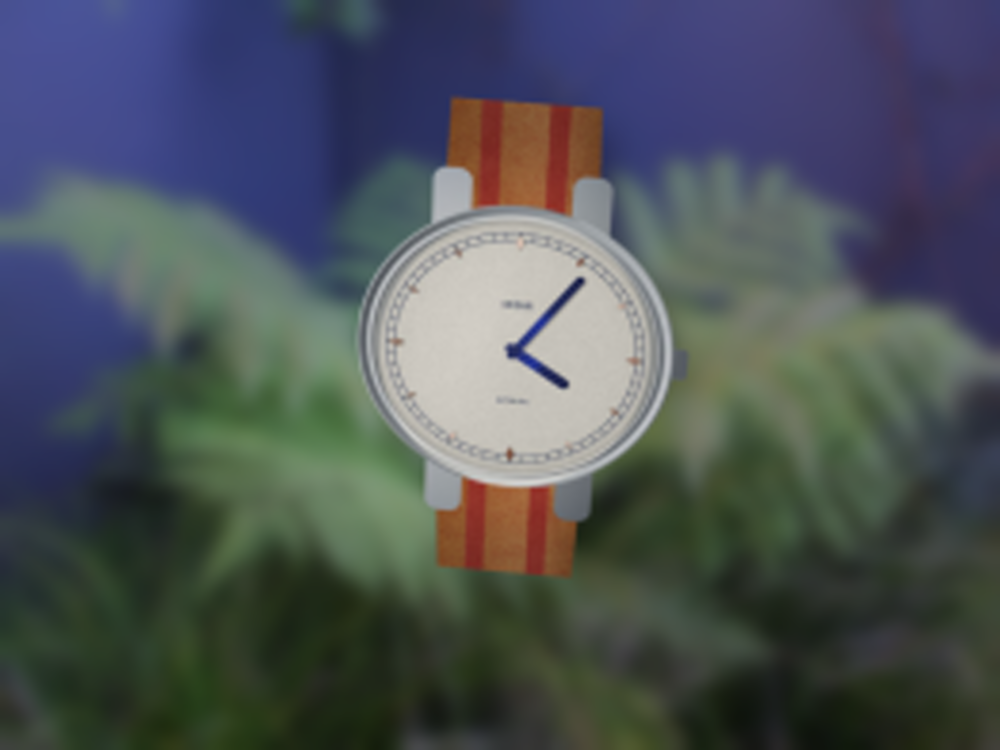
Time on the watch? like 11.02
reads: 4.06
